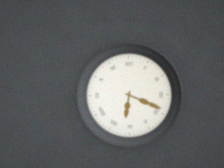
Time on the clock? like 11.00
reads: 6.19
